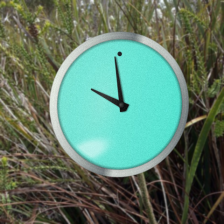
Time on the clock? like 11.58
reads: 9.59
